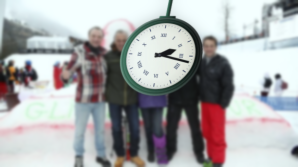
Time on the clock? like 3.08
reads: 2.17
